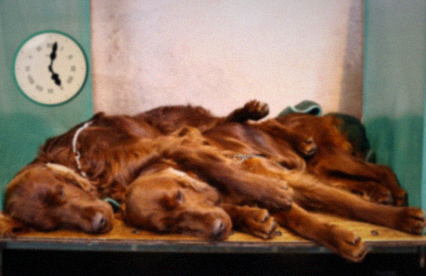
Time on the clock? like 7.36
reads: 5.02
